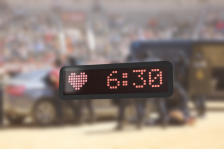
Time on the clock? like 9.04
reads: 6.30
